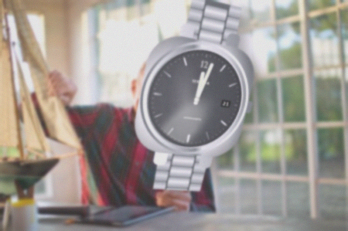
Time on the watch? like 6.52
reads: 12.02
